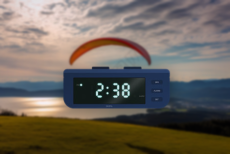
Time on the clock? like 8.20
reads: 2.38
